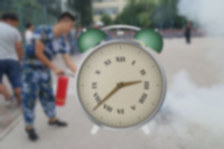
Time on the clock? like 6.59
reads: 2.38
